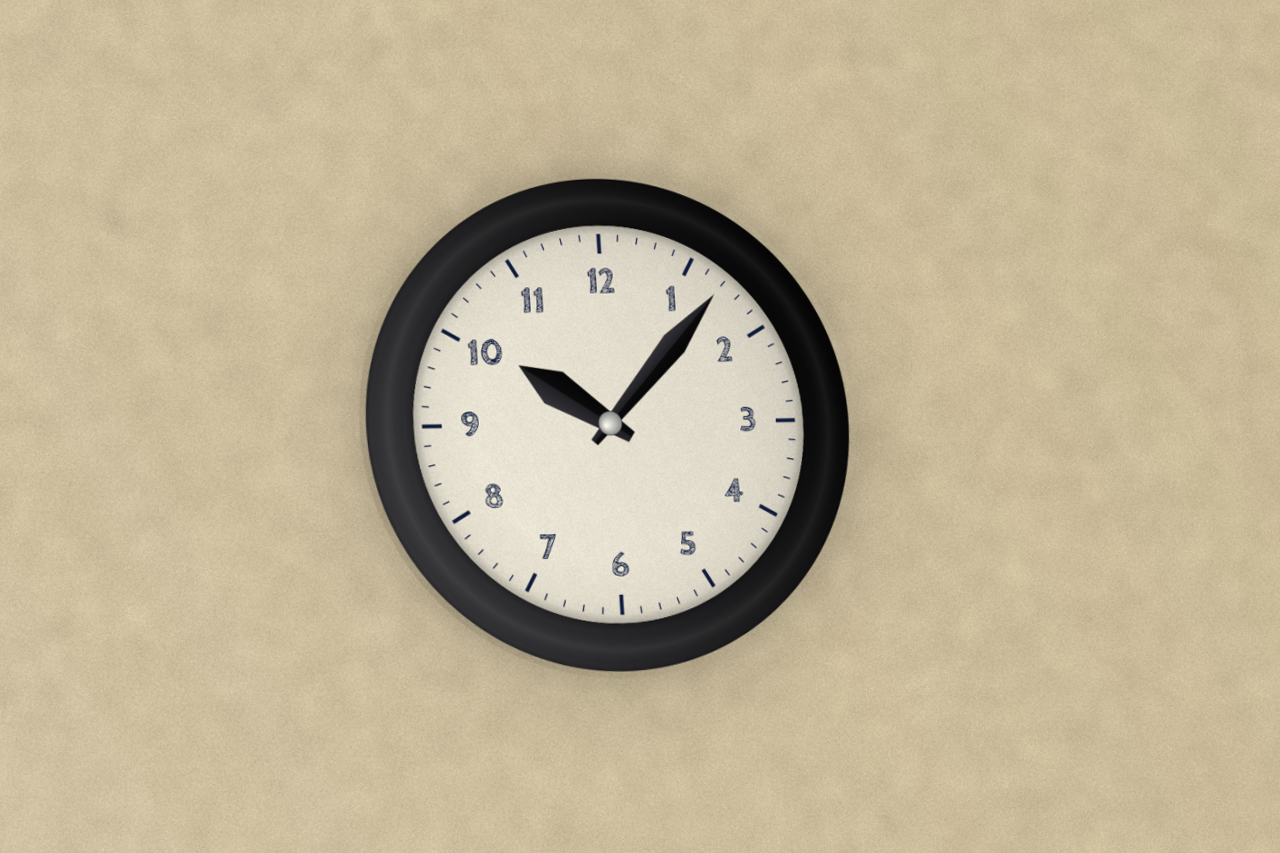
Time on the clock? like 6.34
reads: 10.07
